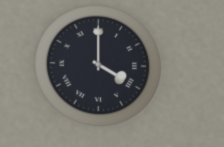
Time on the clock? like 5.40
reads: 4.00
